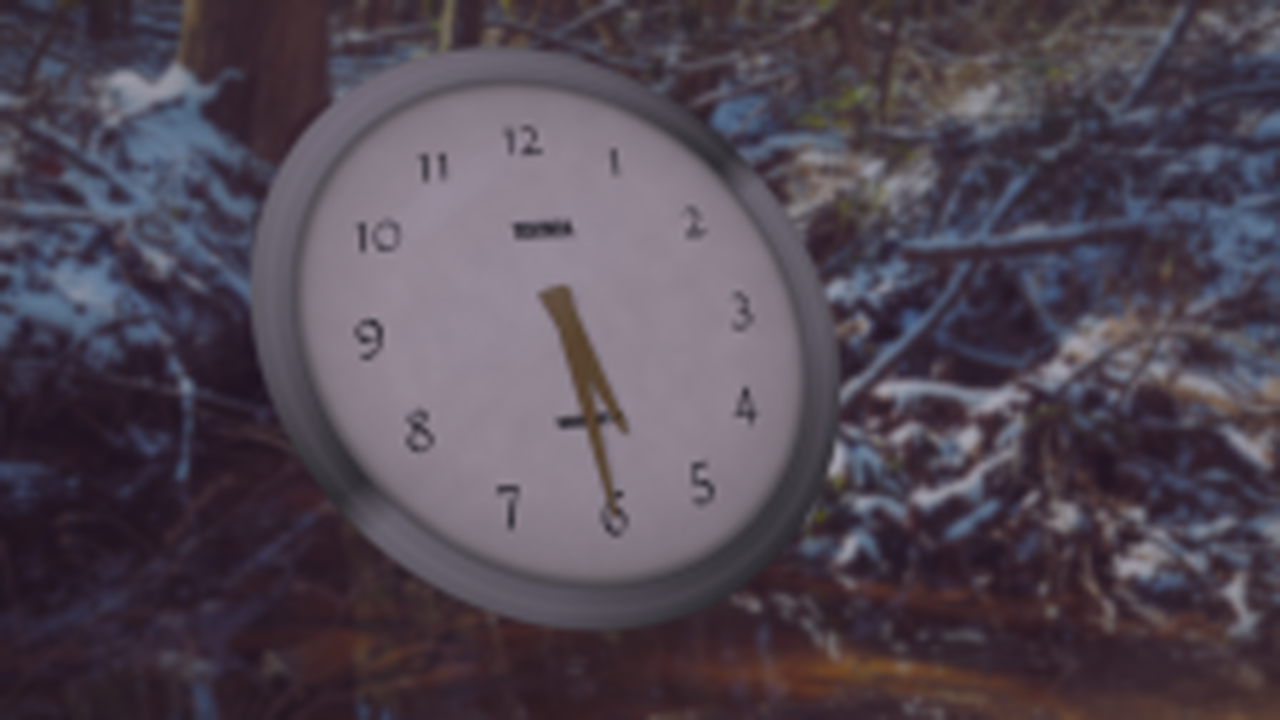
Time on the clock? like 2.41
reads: 5.30
